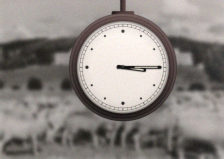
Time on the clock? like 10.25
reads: 3.15
